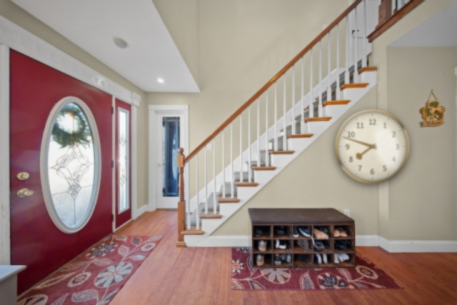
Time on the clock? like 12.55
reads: 7.48
